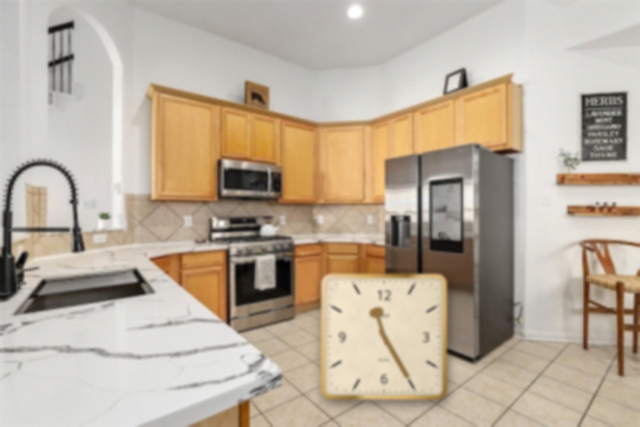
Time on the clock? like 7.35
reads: 11.25
